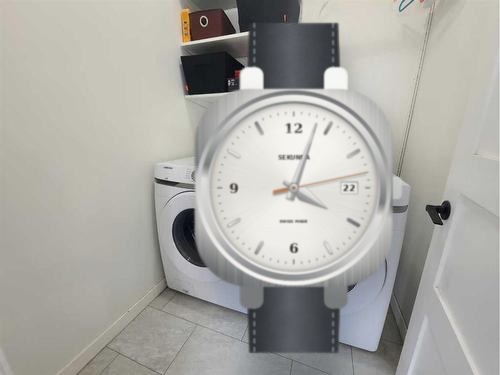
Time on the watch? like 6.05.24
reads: 4.03.13
